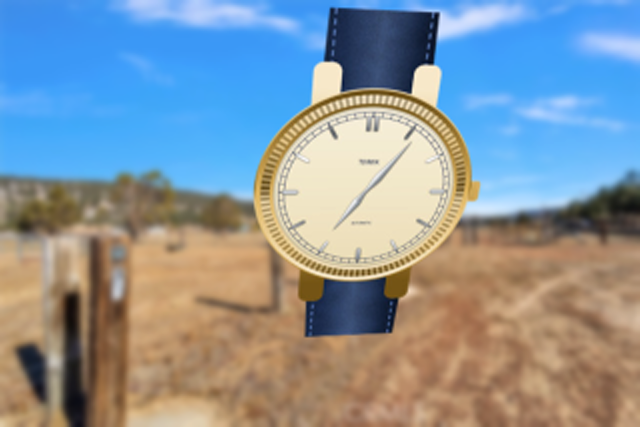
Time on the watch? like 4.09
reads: 7.06
